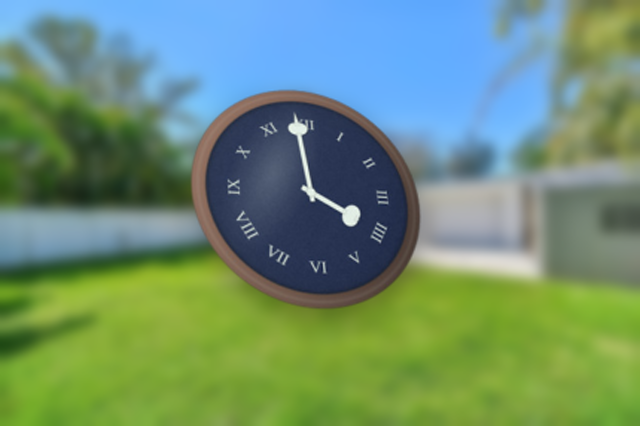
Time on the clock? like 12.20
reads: 3.59
